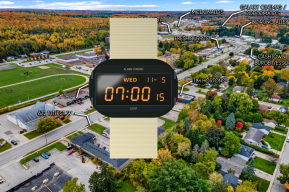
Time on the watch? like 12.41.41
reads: 7.00.15
